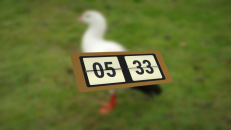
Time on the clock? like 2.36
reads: 5.33
